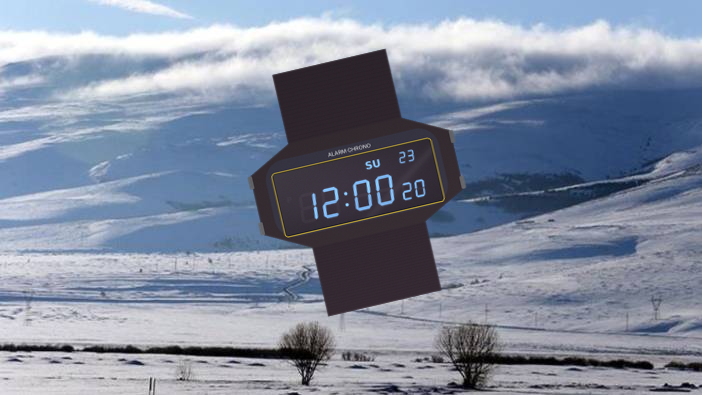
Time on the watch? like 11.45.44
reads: 12.00.20
